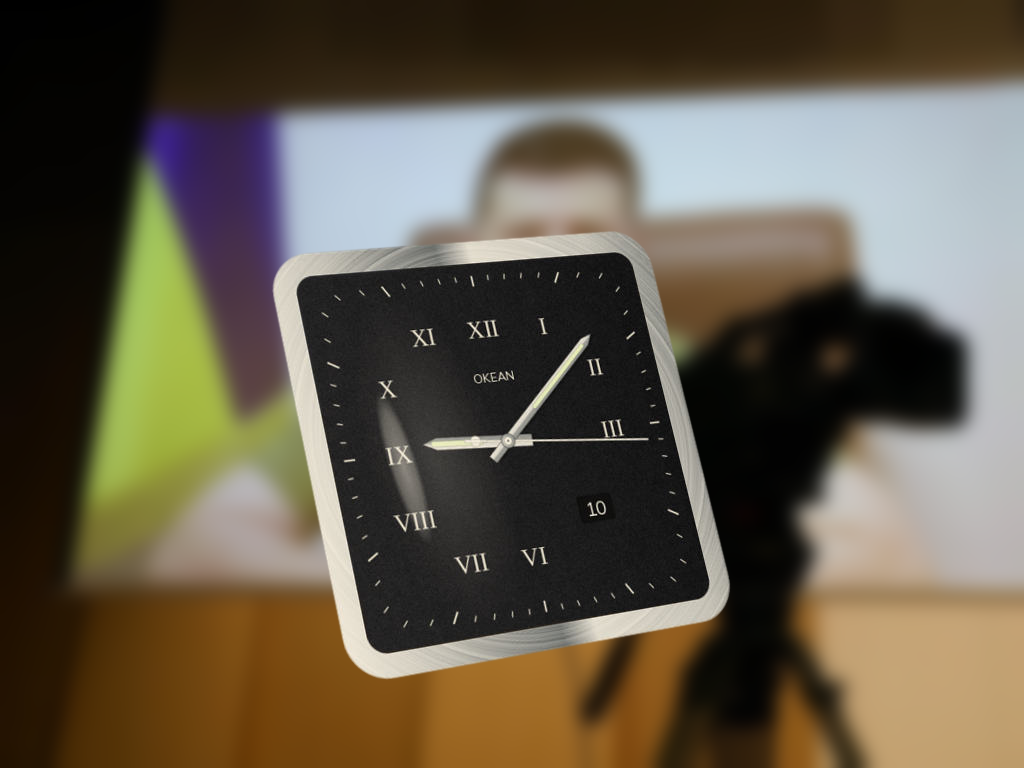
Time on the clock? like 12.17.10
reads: 9.08.16
